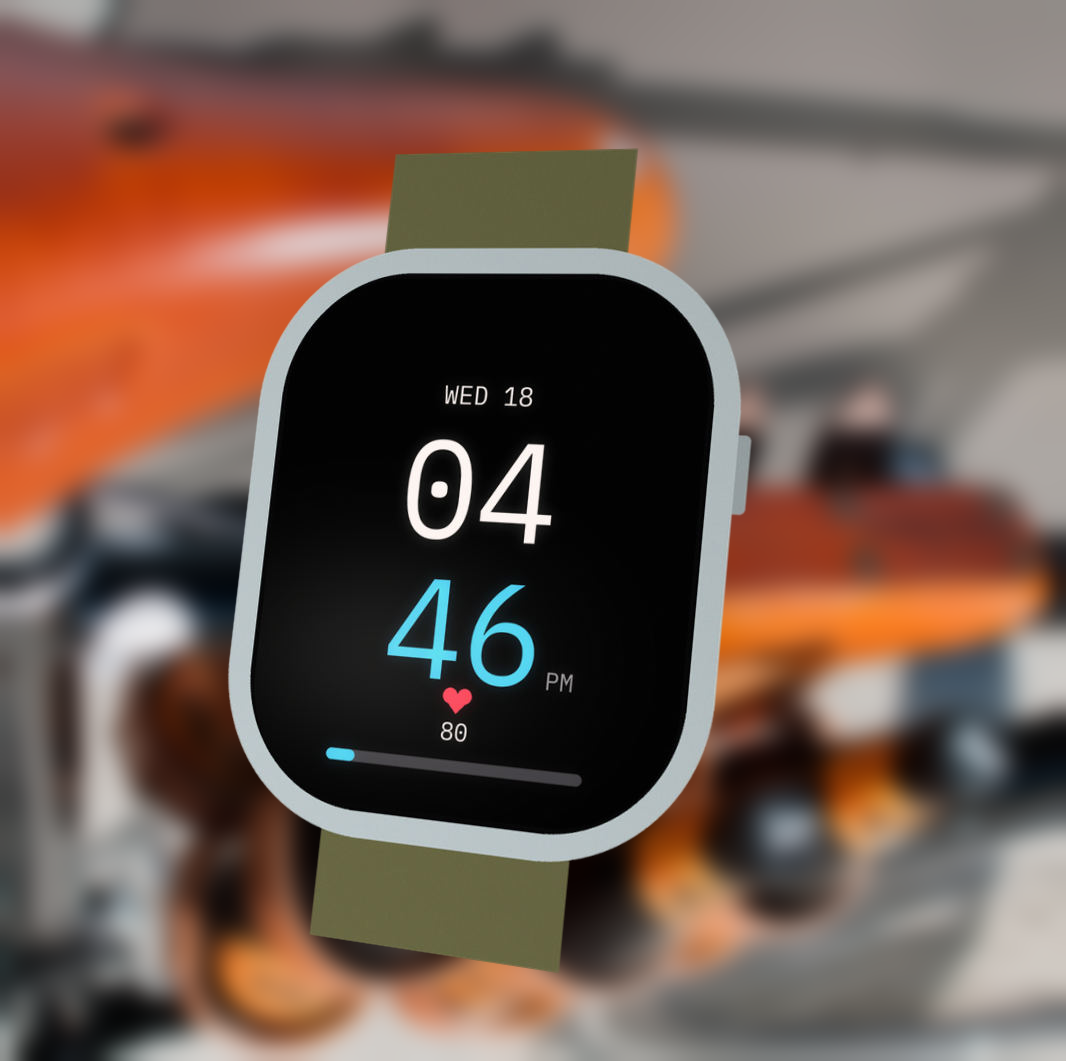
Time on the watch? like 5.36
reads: 4.46
